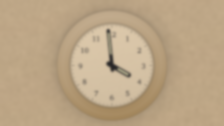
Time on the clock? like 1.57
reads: 3.59
